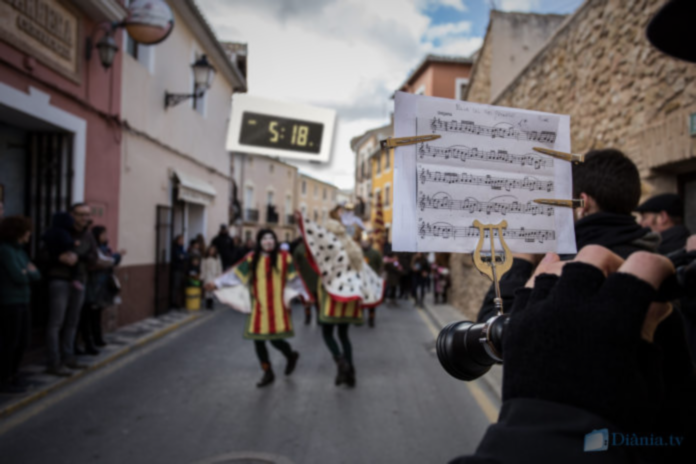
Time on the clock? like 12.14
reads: 5.18
